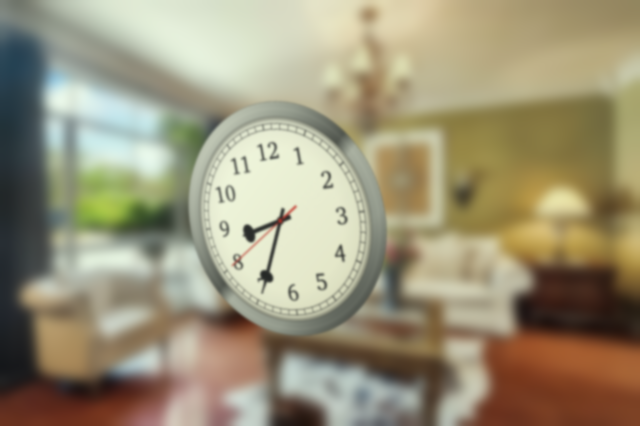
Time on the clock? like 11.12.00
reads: 8.34.40
